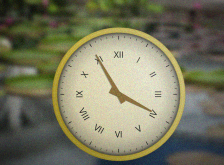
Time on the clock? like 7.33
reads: 3.55
